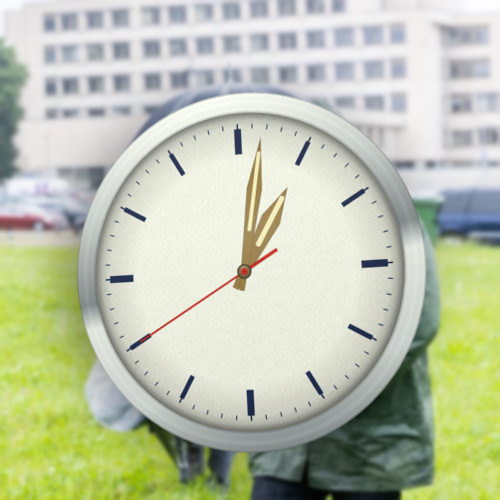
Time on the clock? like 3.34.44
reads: 1.01.40
